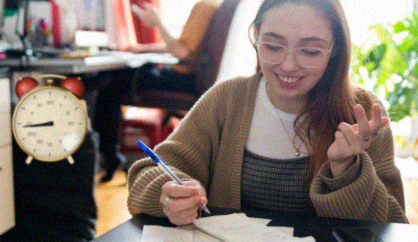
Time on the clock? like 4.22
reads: 8.44
